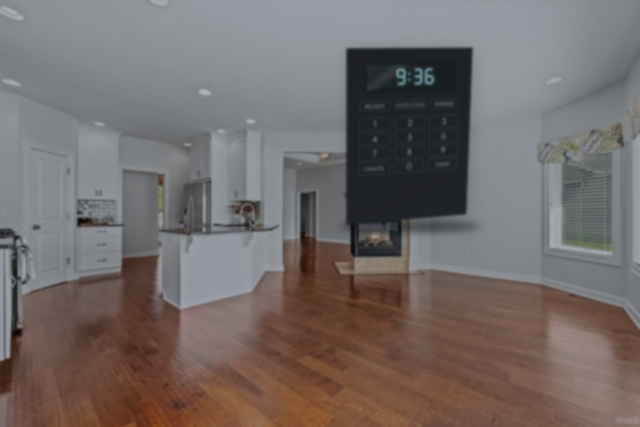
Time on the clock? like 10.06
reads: 9.36
